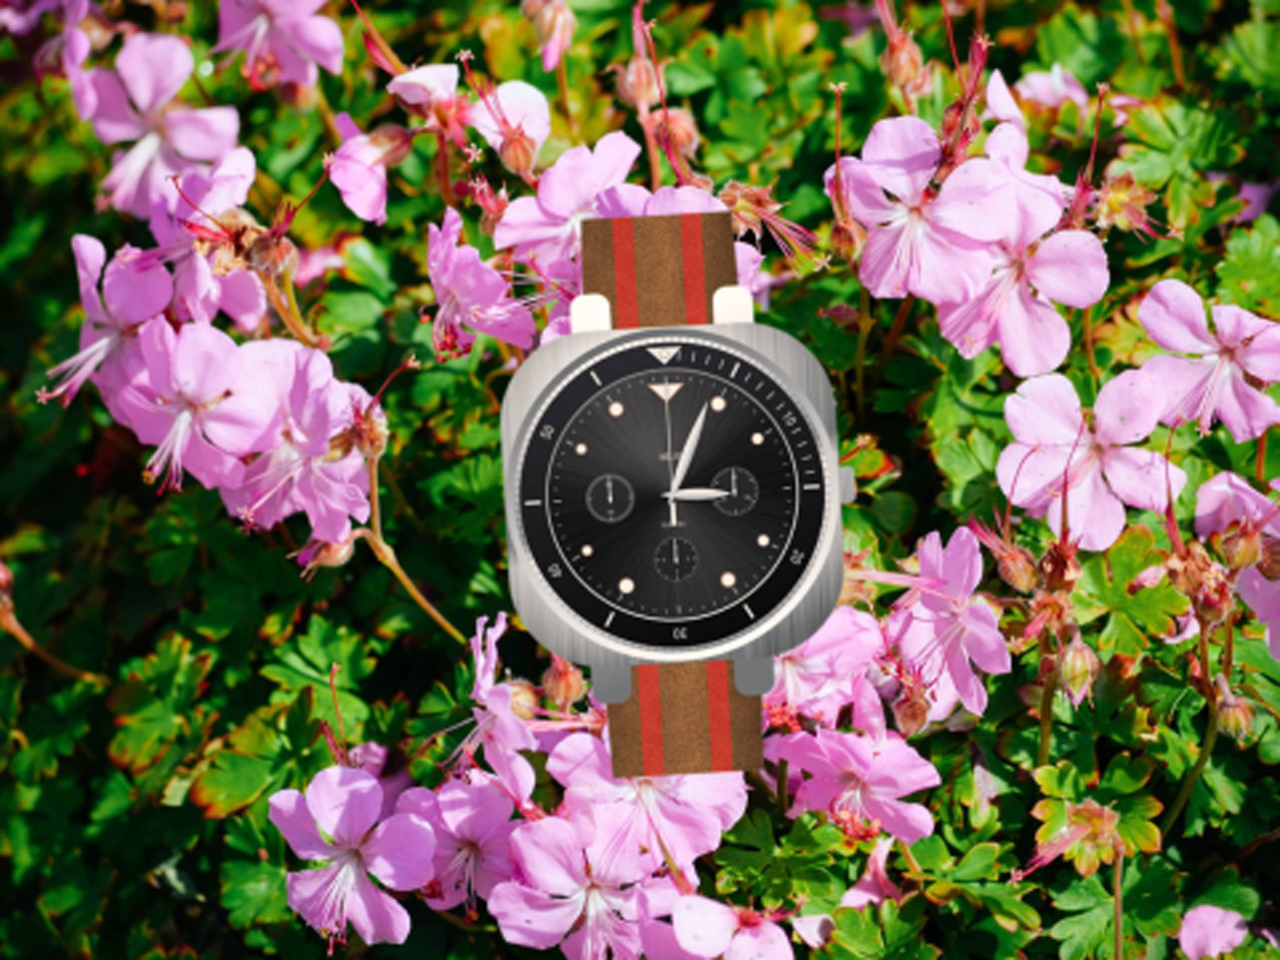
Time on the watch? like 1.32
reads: 3.04
